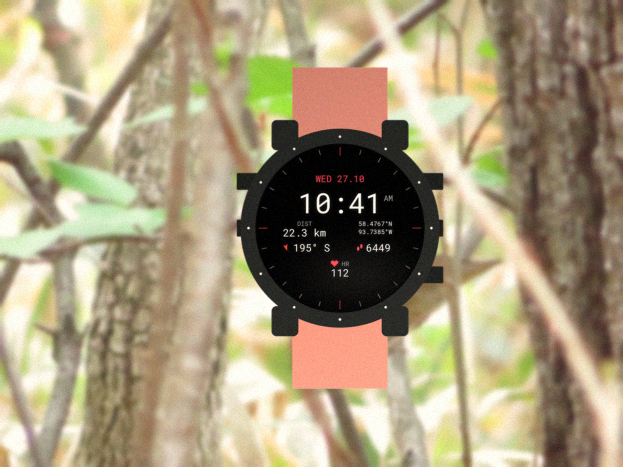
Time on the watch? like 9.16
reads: 10.41
